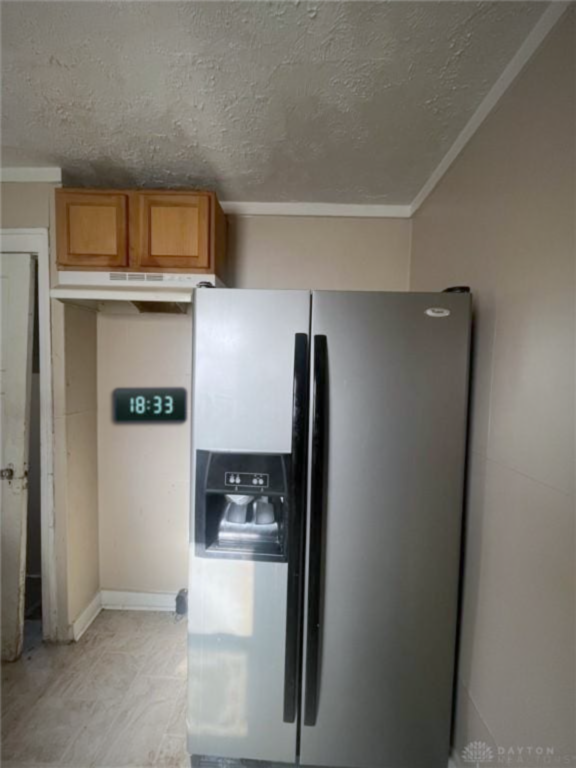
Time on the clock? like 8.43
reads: 18.33
